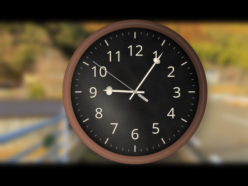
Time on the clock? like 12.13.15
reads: 9.05.51
